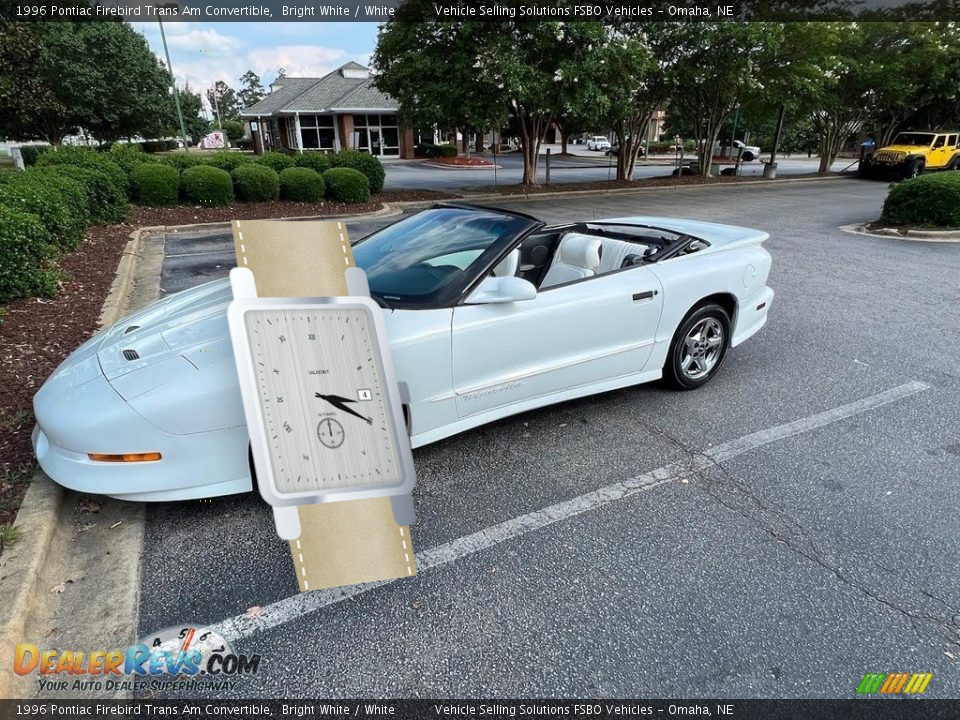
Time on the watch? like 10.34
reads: 3.20
